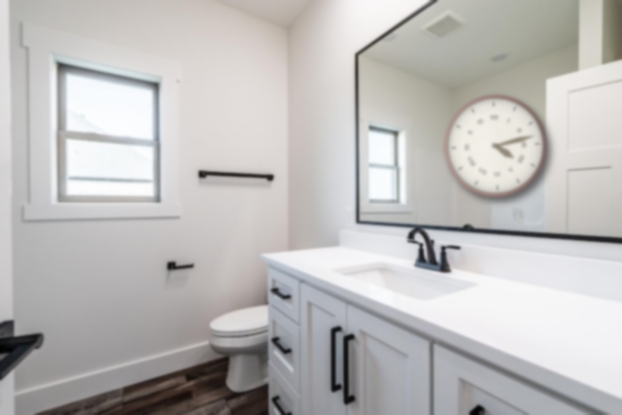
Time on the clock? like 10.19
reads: 4.13
